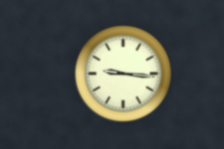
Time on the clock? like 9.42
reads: 9.16
